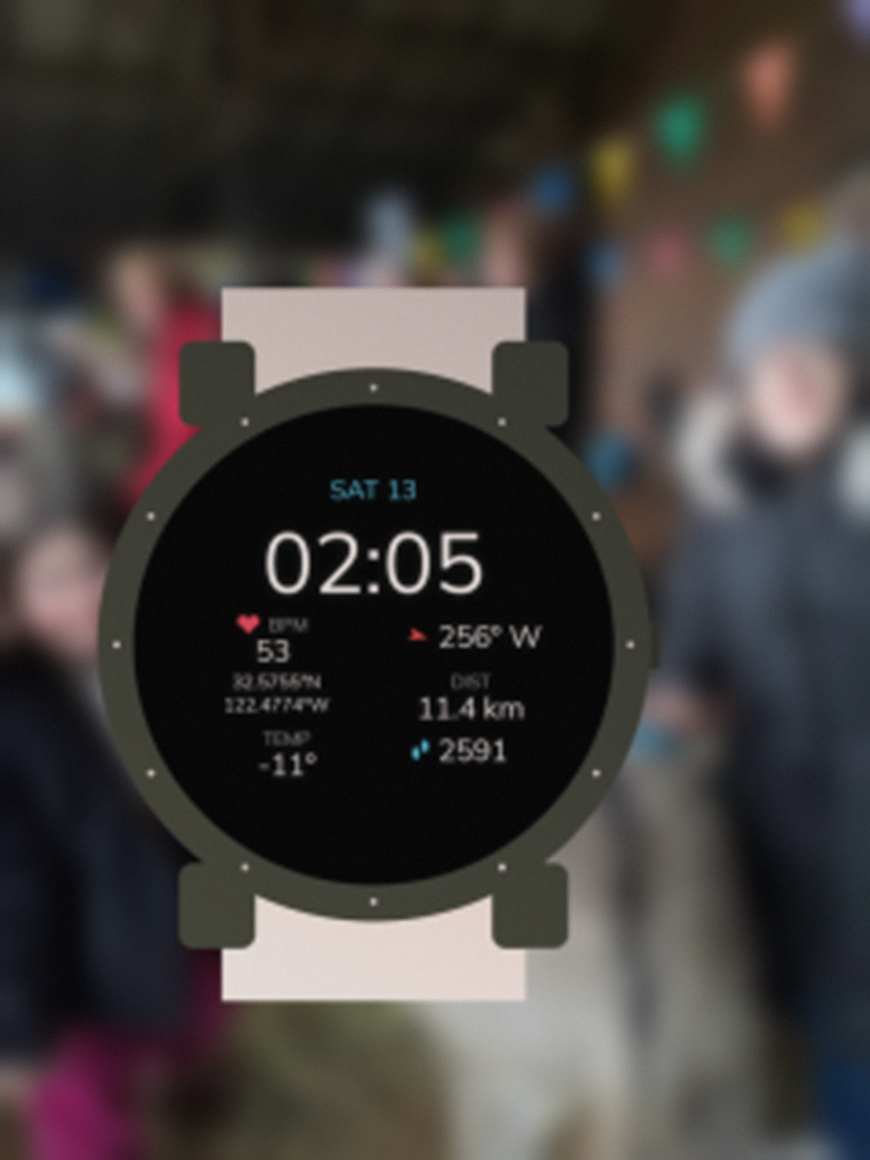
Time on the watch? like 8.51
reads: 2.05
